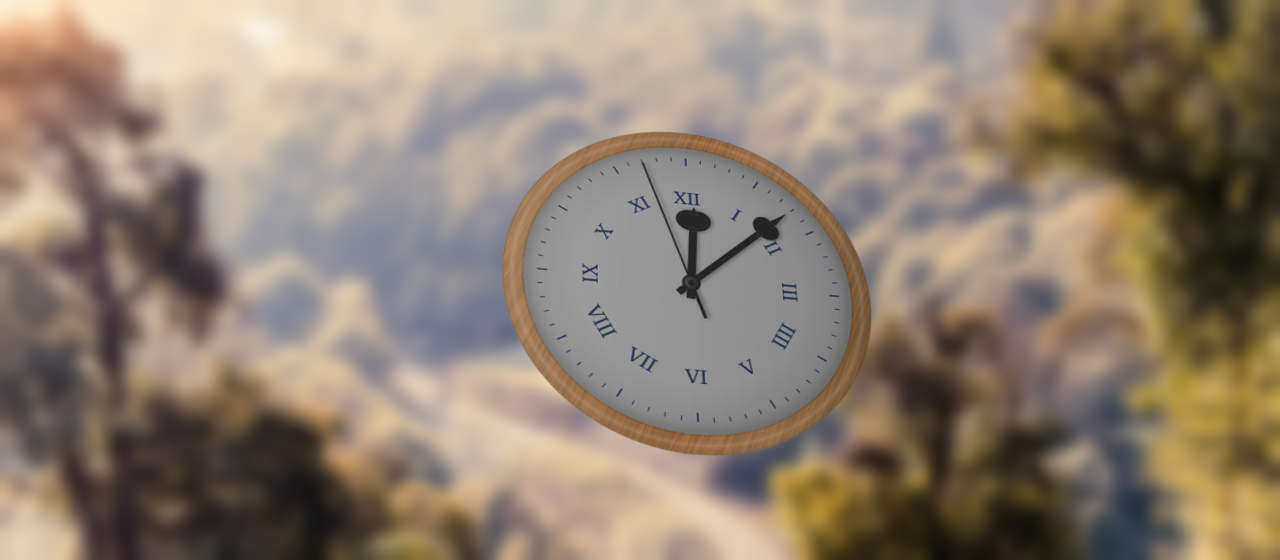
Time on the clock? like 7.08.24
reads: 12.07.57
